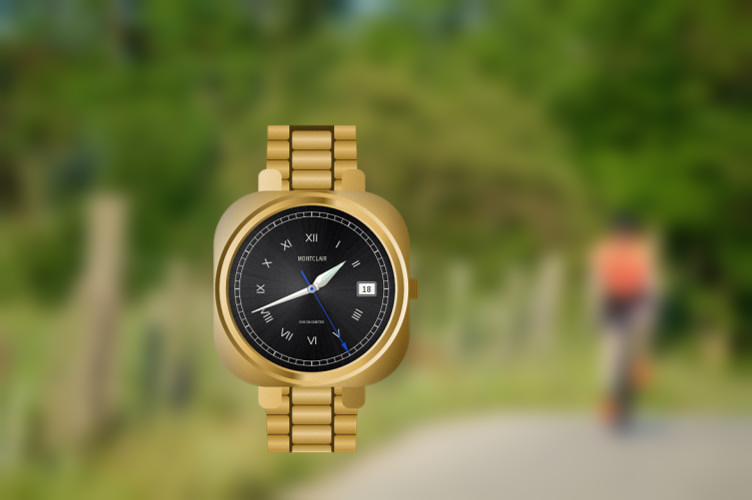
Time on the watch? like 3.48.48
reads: 1.41.25
